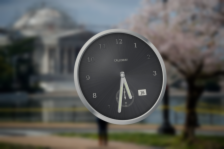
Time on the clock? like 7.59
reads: 5.32
